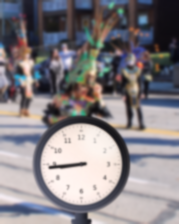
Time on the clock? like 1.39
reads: 8.44
